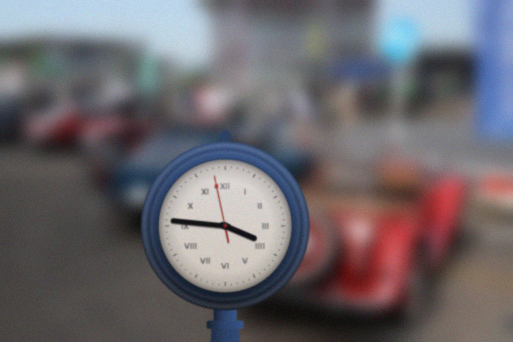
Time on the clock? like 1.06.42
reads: 3.45.58
